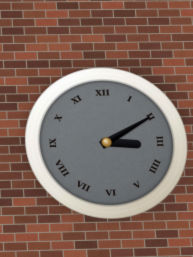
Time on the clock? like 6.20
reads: 3.10
